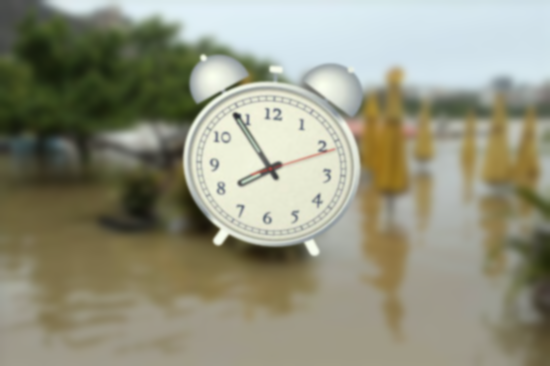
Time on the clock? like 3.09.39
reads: 7.54.11
